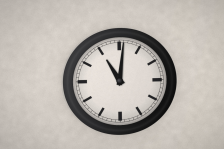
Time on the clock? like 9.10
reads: 11.01
